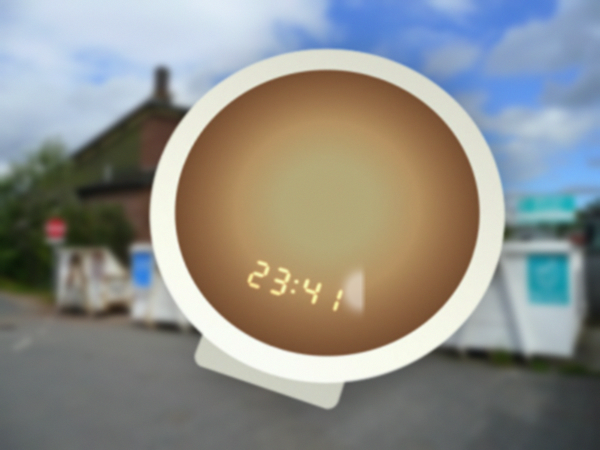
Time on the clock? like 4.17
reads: 23.41
